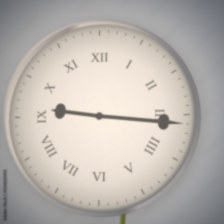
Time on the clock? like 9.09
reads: 9.16
